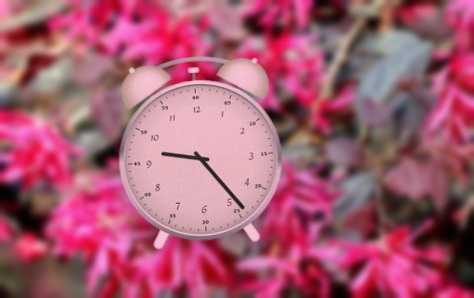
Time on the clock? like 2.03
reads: 9.24
